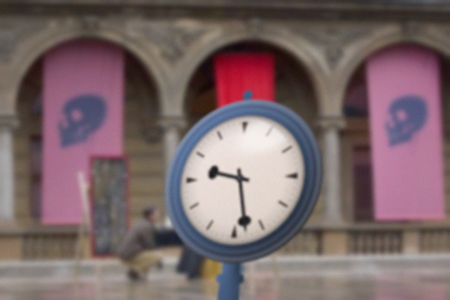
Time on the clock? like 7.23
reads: 9.28
